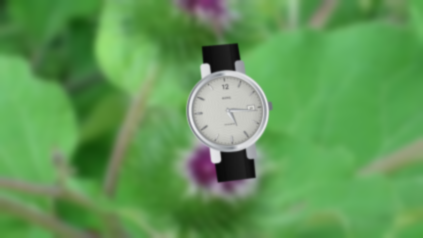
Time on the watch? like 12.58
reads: 5.16
